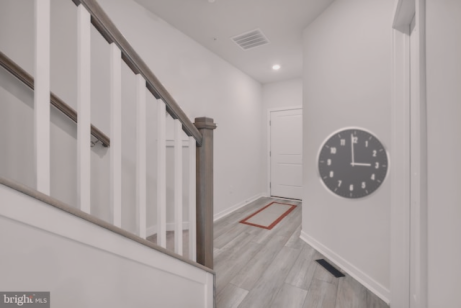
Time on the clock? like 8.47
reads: 2.59
